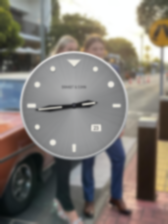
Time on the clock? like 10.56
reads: 2.44
